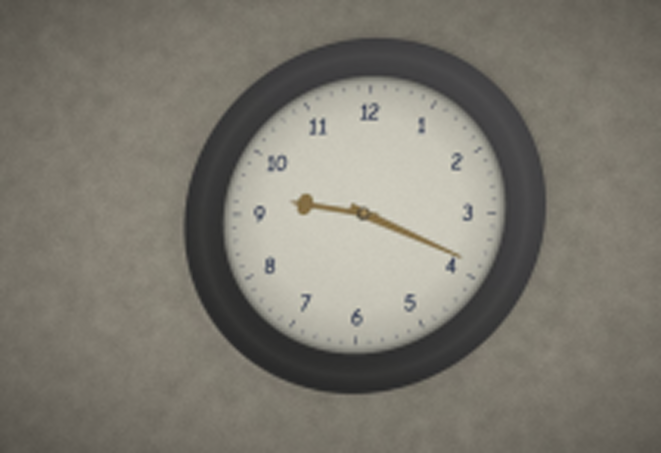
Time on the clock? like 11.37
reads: 9.19
